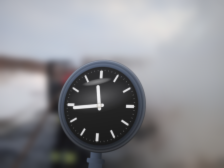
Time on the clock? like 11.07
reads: 11.44
